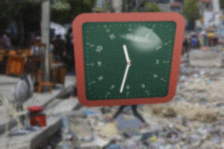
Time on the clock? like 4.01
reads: 11.32
